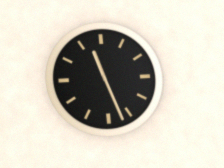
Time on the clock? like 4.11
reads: 11.27
